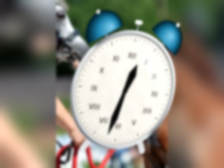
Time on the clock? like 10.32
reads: 12.32
